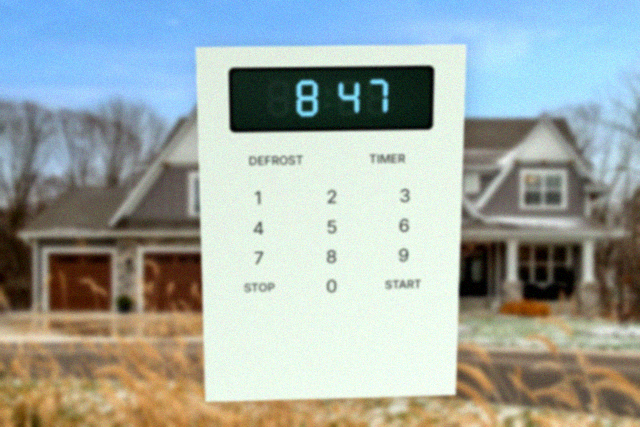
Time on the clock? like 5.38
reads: 8.47
